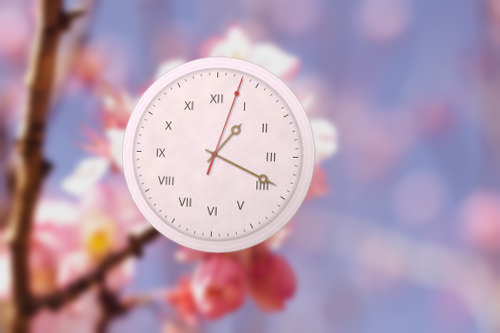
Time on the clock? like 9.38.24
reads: 1.19.03
